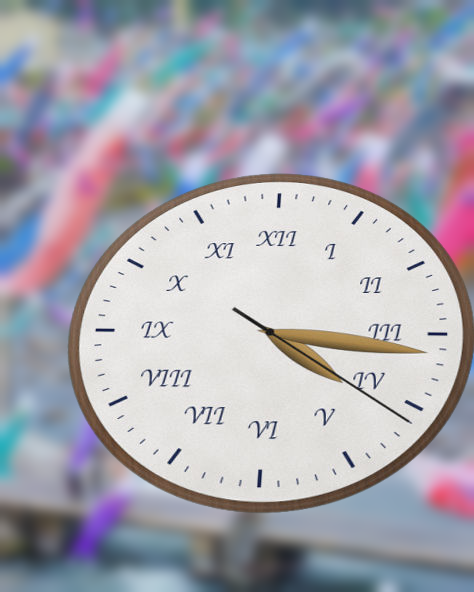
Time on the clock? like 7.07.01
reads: 4.16.21
